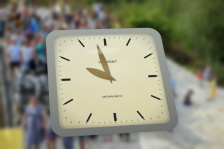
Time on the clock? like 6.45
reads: 9.58
